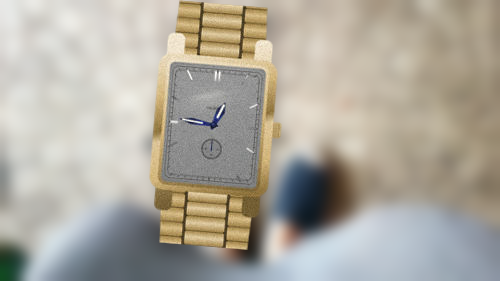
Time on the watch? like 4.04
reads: 12.46
